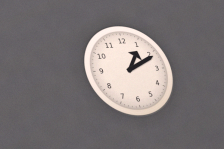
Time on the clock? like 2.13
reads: 1.11
